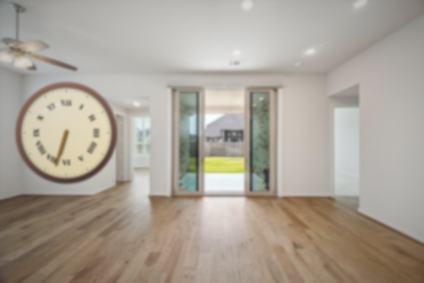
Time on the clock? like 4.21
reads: 6.33
